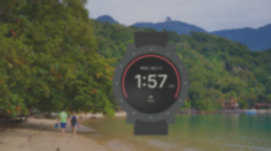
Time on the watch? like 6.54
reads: 1.57
